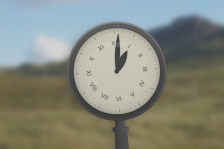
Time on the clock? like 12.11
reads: 1.01
